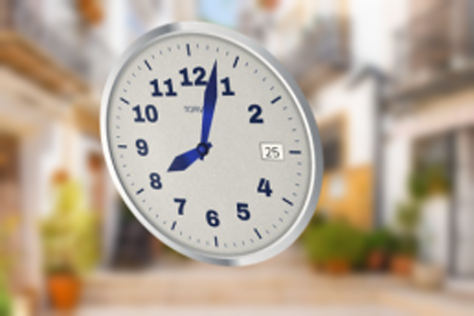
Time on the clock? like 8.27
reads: 8.03
